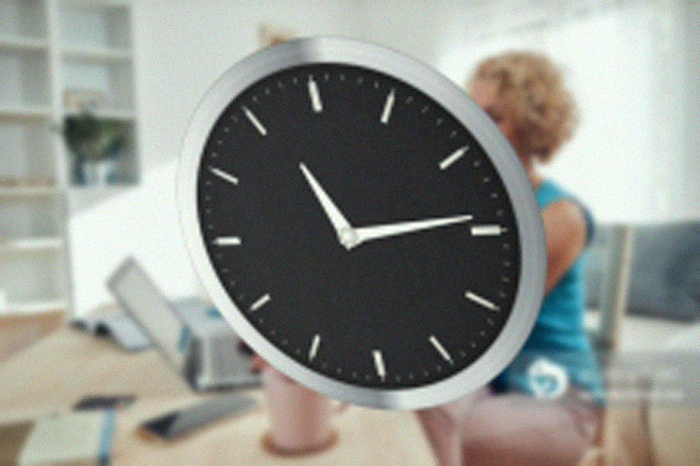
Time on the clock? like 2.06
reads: 11.14
